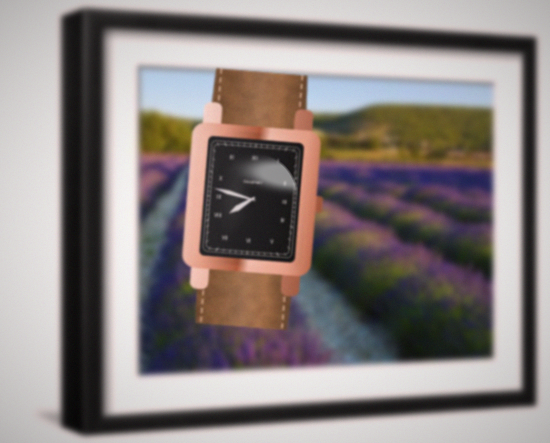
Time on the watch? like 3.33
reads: 7.47
